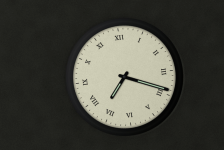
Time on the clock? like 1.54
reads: 7.19
